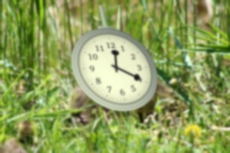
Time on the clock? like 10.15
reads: 12.20
